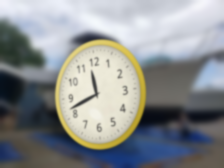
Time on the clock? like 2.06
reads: 11.42
